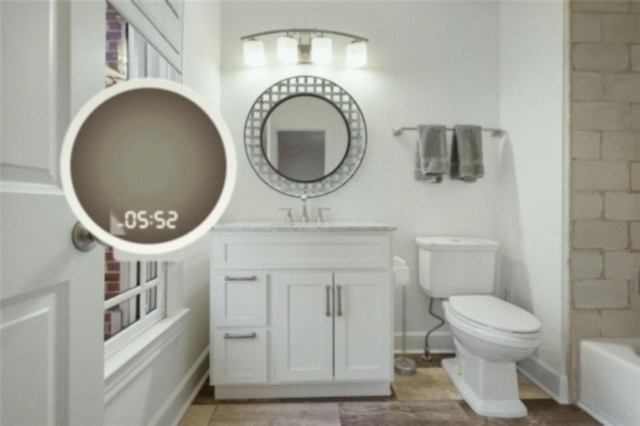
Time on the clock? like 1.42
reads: 5.52
